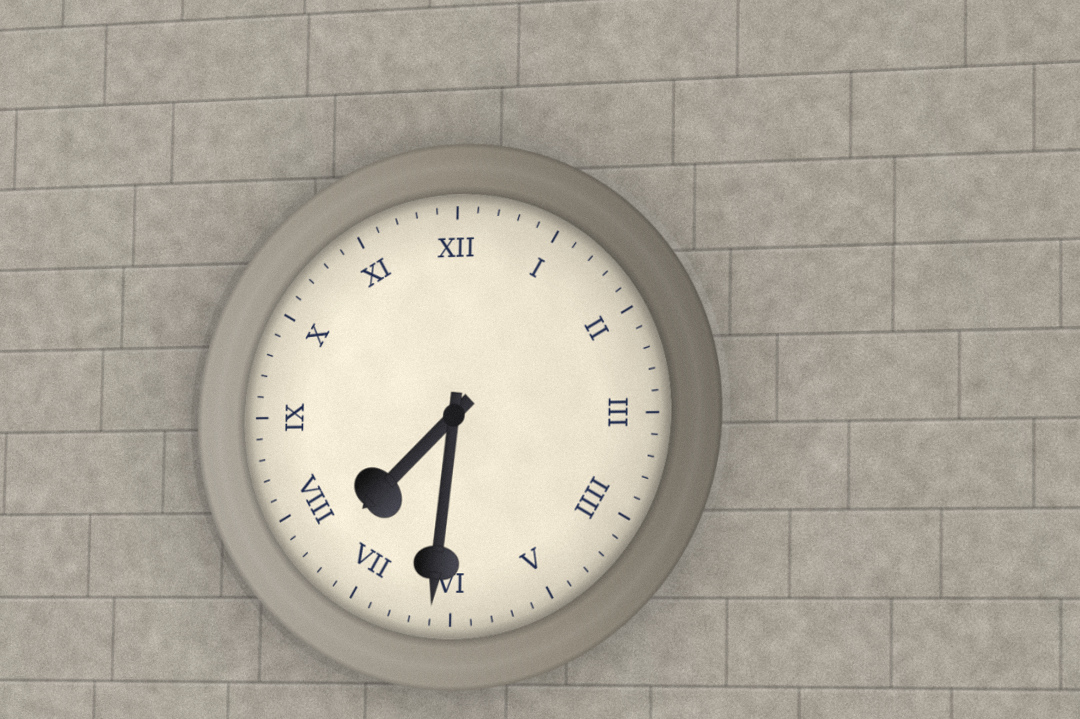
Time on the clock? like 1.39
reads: 7.31
